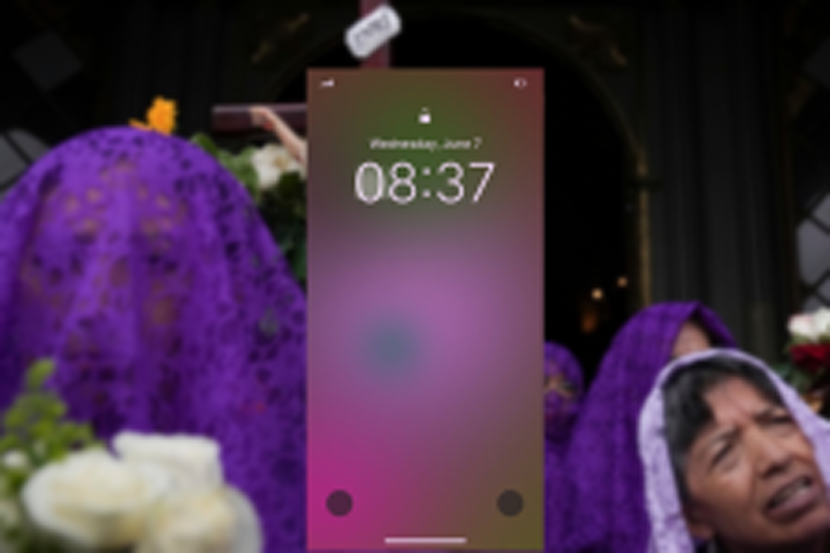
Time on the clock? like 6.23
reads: 8.37
